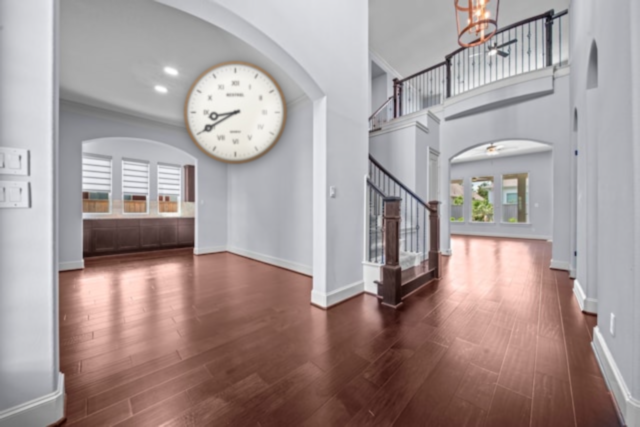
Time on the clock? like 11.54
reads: 8.40
